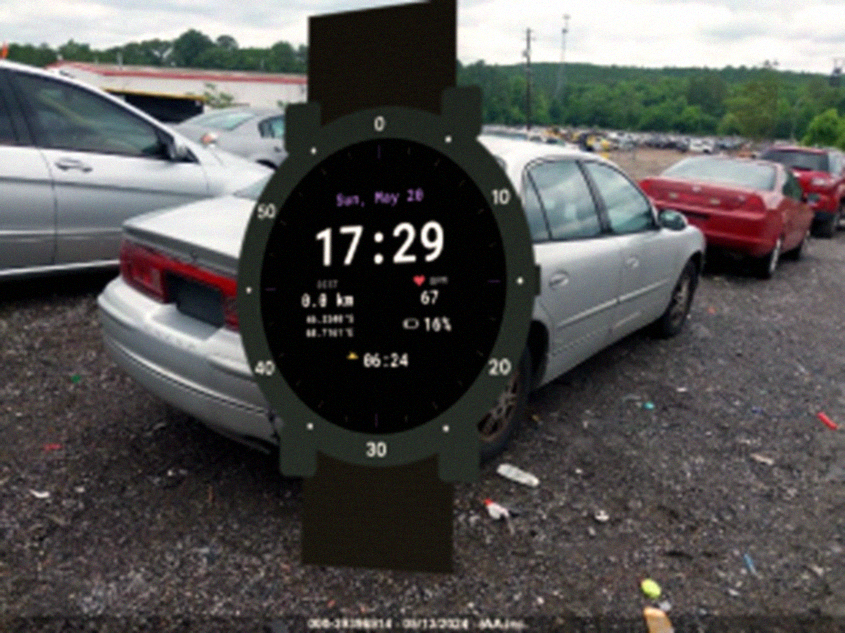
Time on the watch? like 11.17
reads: 17.29
